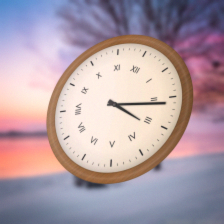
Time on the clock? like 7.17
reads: 3.11
